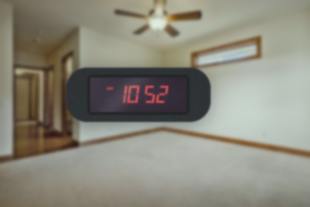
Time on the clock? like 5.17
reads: 10.52
